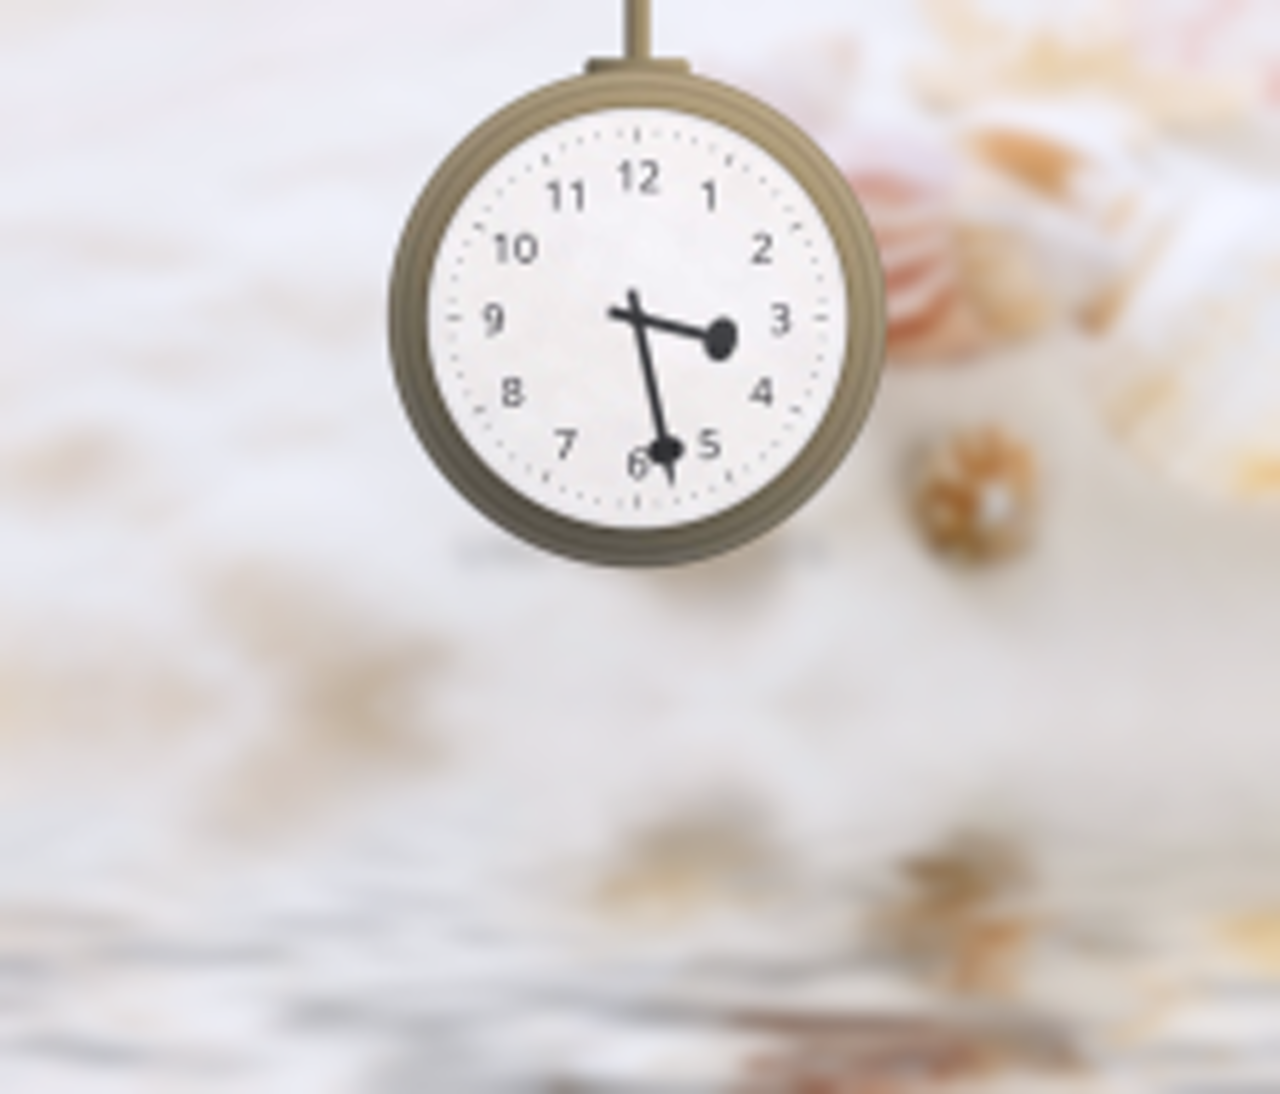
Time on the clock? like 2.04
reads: 3.28
